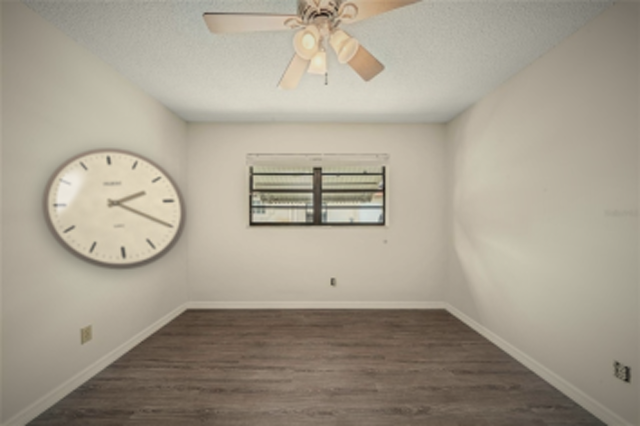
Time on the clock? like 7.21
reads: 2.20
